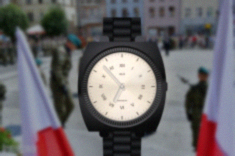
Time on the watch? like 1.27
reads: 6.53
